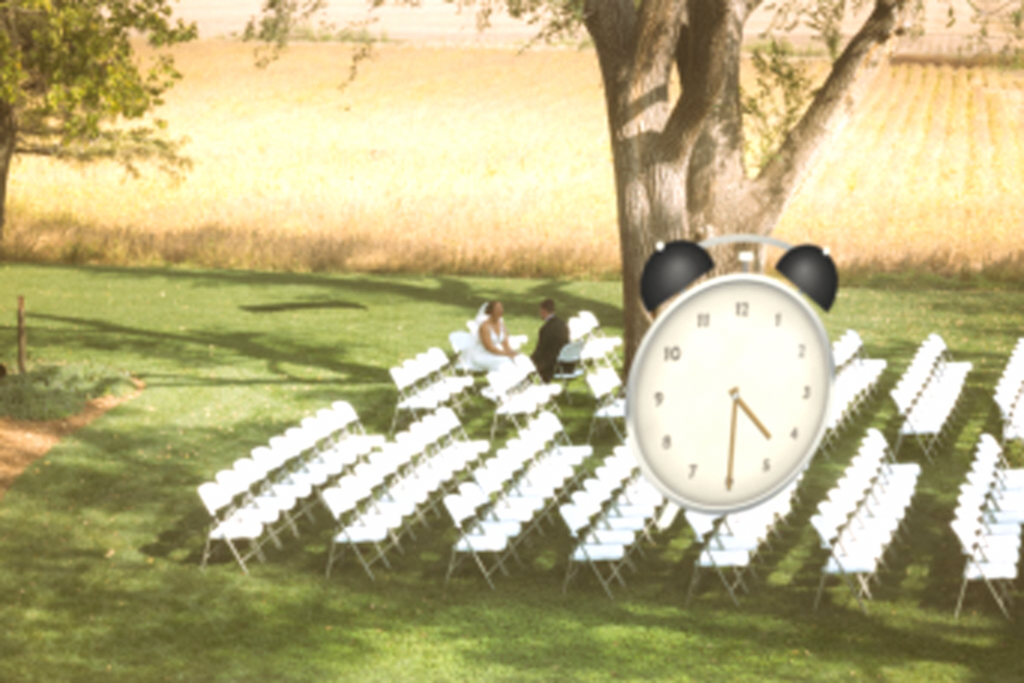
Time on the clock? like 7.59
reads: 4.30
